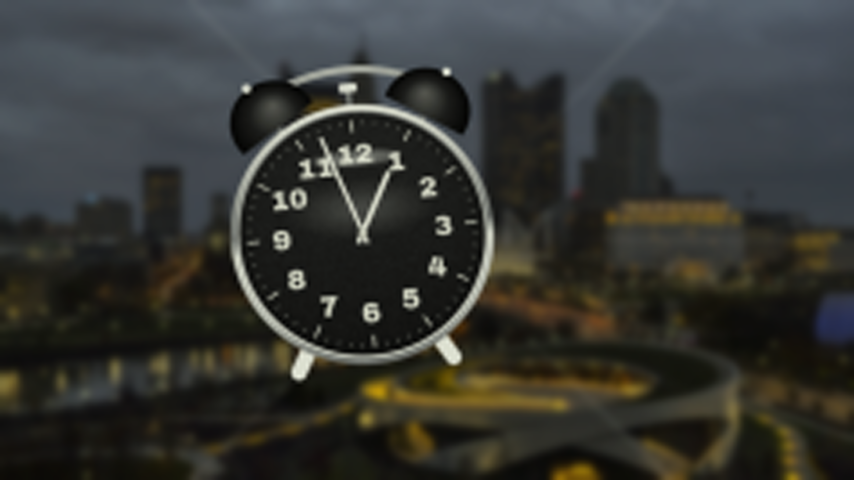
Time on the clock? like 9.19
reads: 12.57
